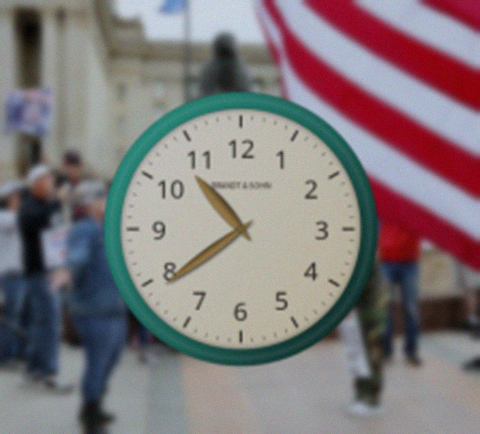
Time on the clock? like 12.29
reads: 10.39
